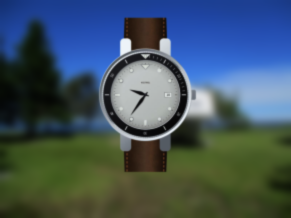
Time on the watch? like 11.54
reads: 9.36
